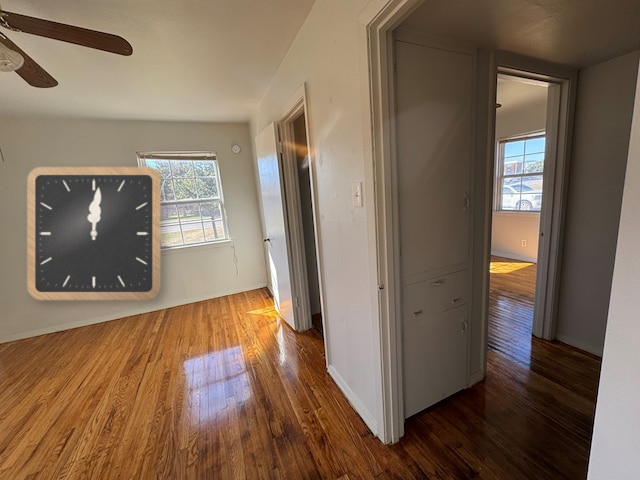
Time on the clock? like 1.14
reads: 12.01
